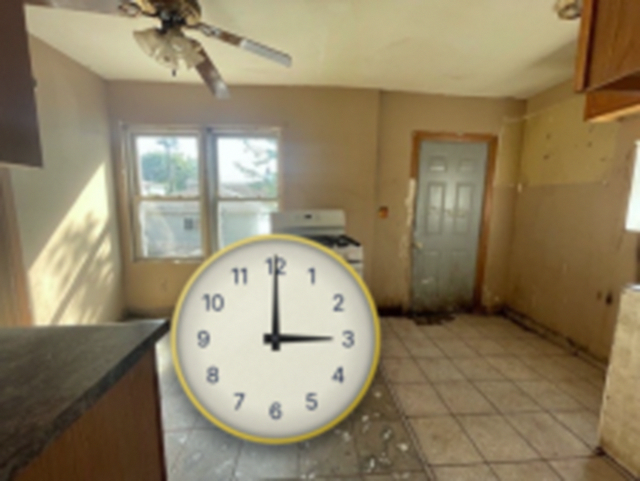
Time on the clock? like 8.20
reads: 3.00
